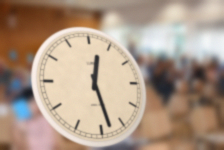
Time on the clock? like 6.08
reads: 12.28
